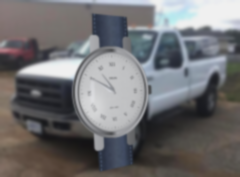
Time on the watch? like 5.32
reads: 10.50
